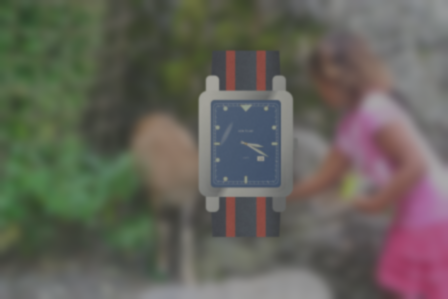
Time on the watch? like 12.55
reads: 3.20
